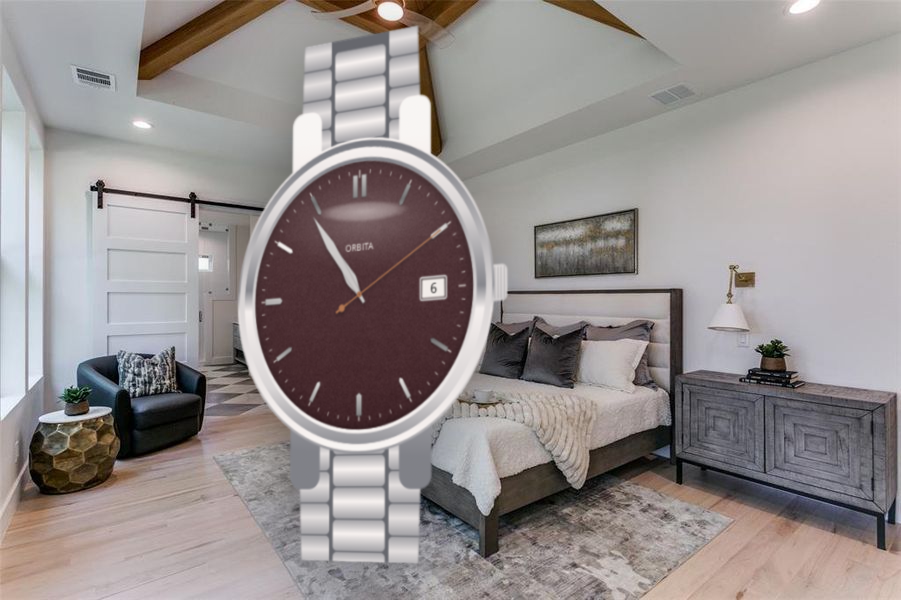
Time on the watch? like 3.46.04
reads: 10.54.10
